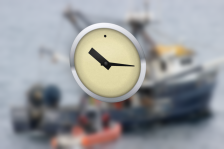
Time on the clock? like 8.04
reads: 10.15
